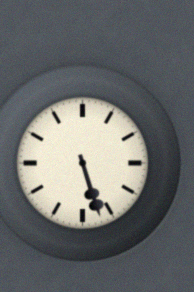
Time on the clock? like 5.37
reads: 5.27
